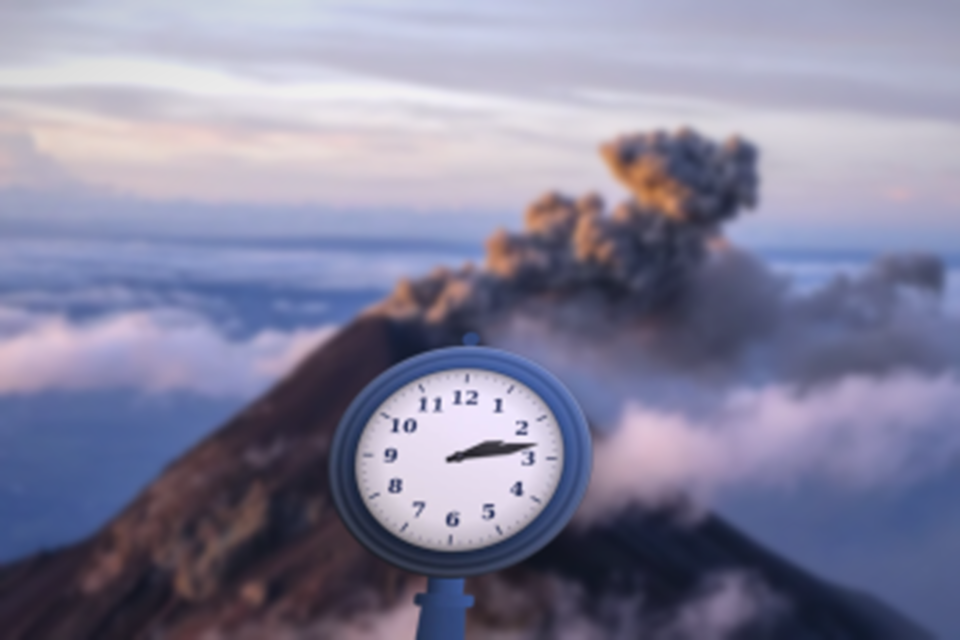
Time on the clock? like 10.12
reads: 2.13
